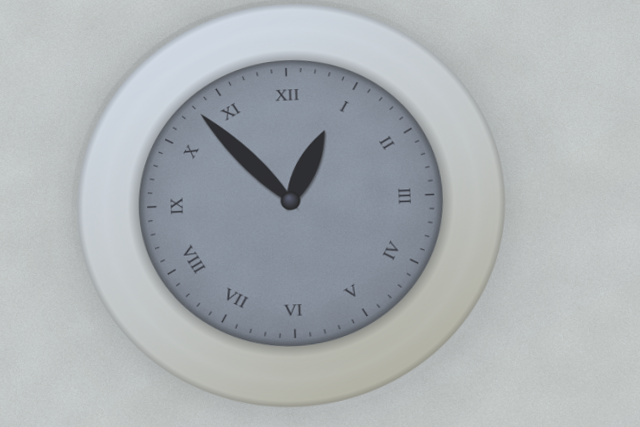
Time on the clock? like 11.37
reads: 12.53
